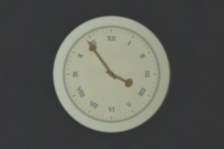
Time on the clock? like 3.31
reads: 3.54
